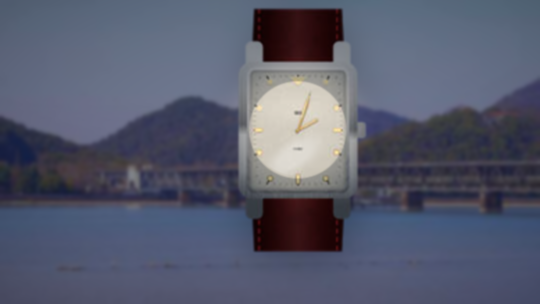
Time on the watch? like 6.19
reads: 2.03
